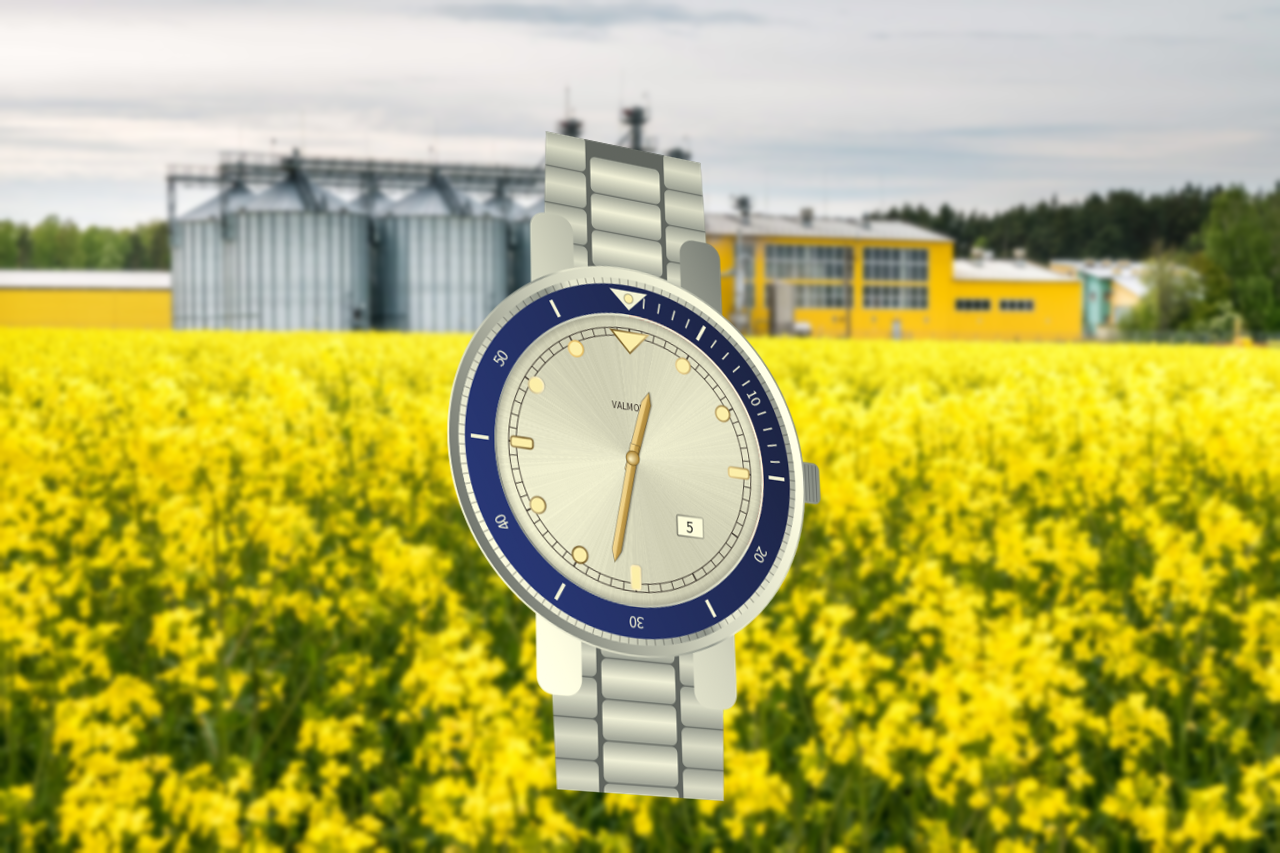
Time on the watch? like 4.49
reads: 12.32
